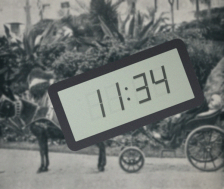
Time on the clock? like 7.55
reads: 11.34
